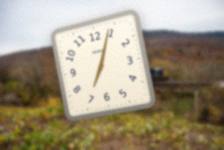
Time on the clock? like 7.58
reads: 7.04
